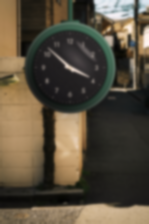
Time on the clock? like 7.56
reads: 3.52
